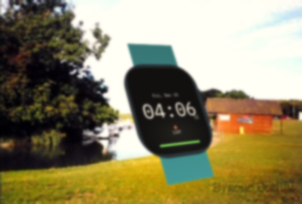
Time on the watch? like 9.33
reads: 4.06
